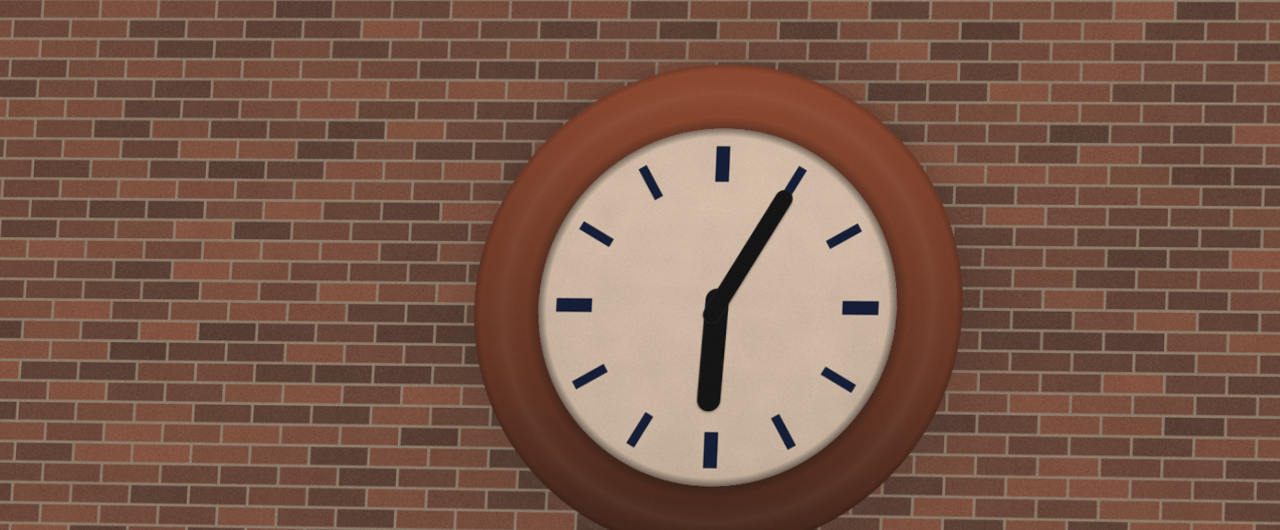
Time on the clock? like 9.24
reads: 6.05
